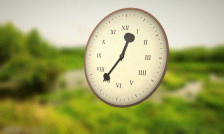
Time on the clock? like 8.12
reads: 12.36
